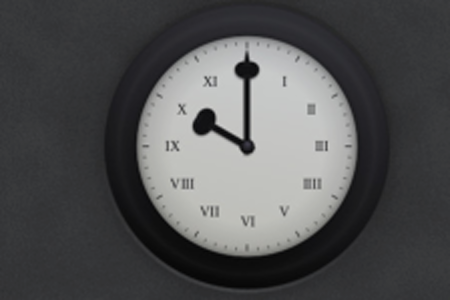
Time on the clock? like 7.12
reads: 10.00
